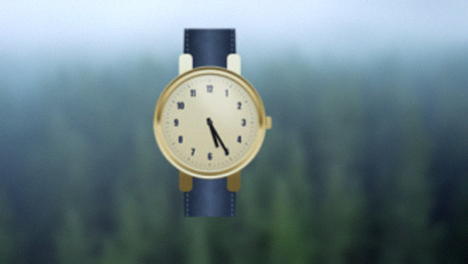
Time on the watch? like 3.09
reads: 5.25
